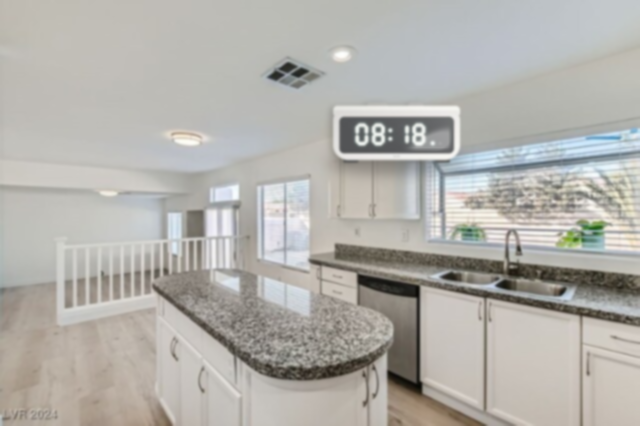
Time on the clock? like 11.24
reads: 8.18
